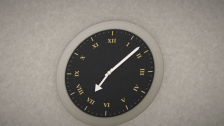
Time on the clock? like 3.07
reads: 7.08
